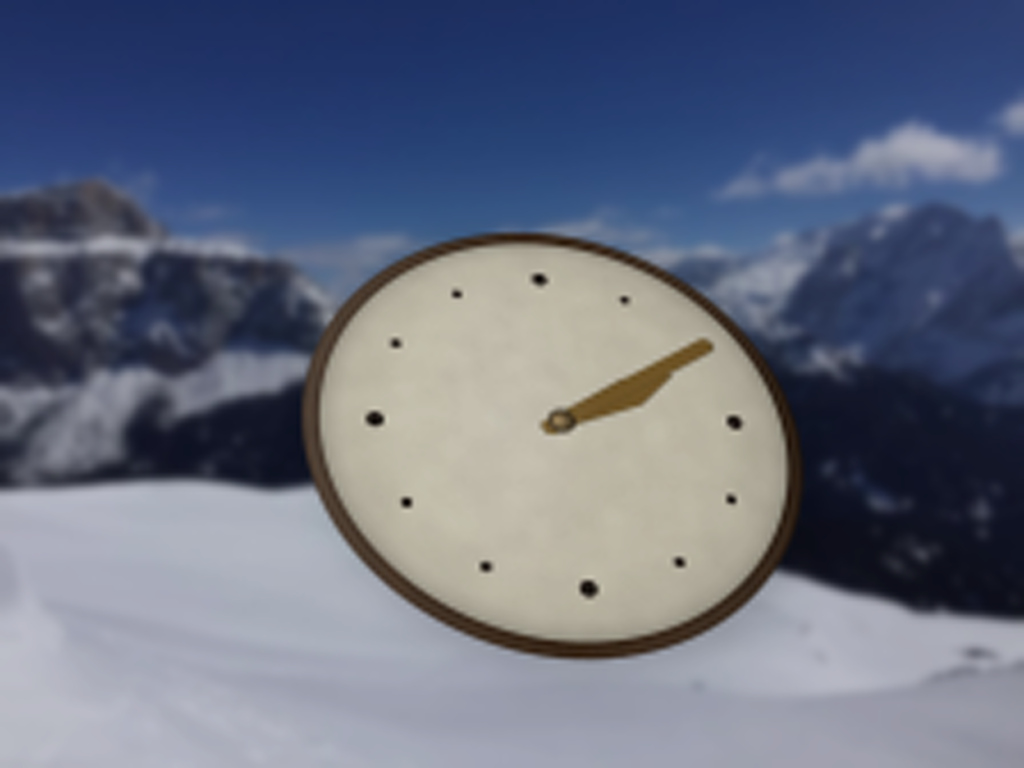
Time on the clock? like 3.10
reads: 2.10
